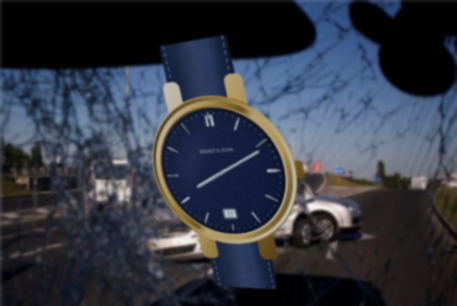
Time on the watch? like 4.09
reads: 8.11
